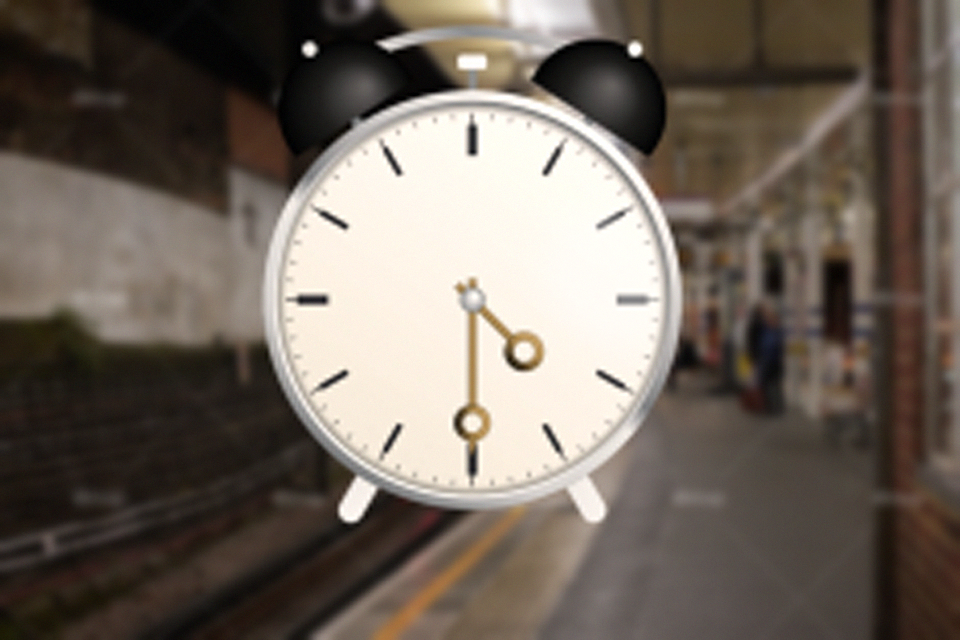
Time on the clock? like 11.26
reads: 4.30
